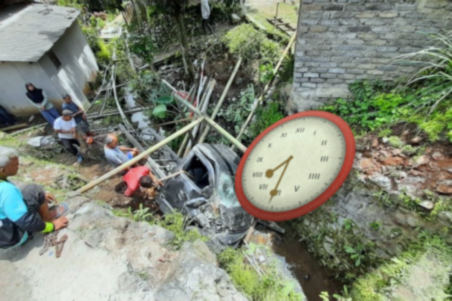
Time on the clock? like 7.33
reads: 7.31
